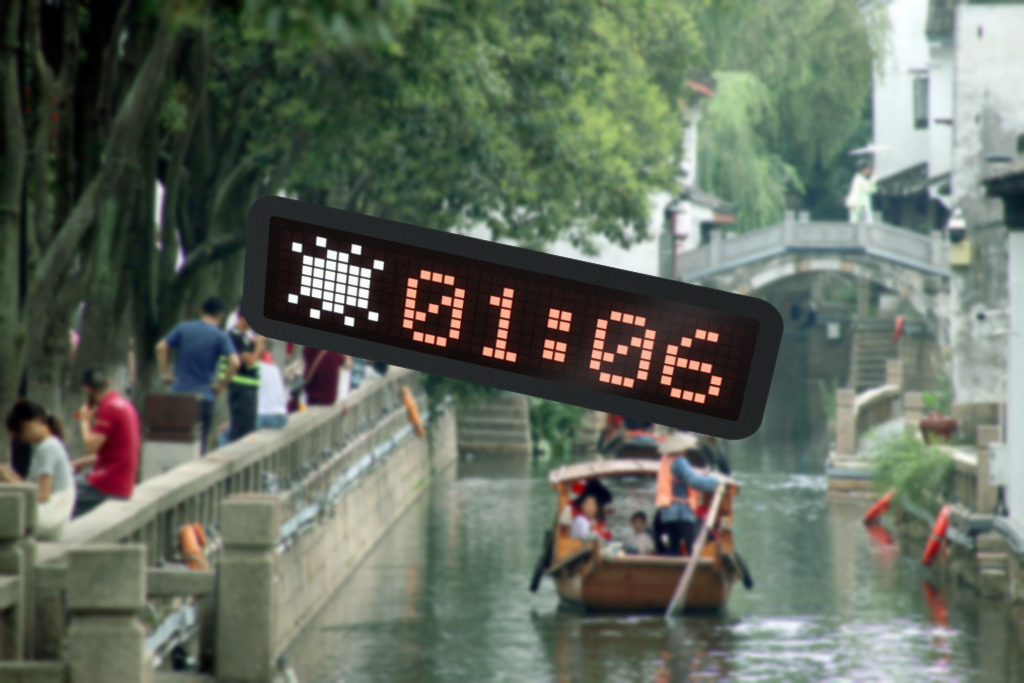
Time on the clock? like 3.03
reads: 1.06
